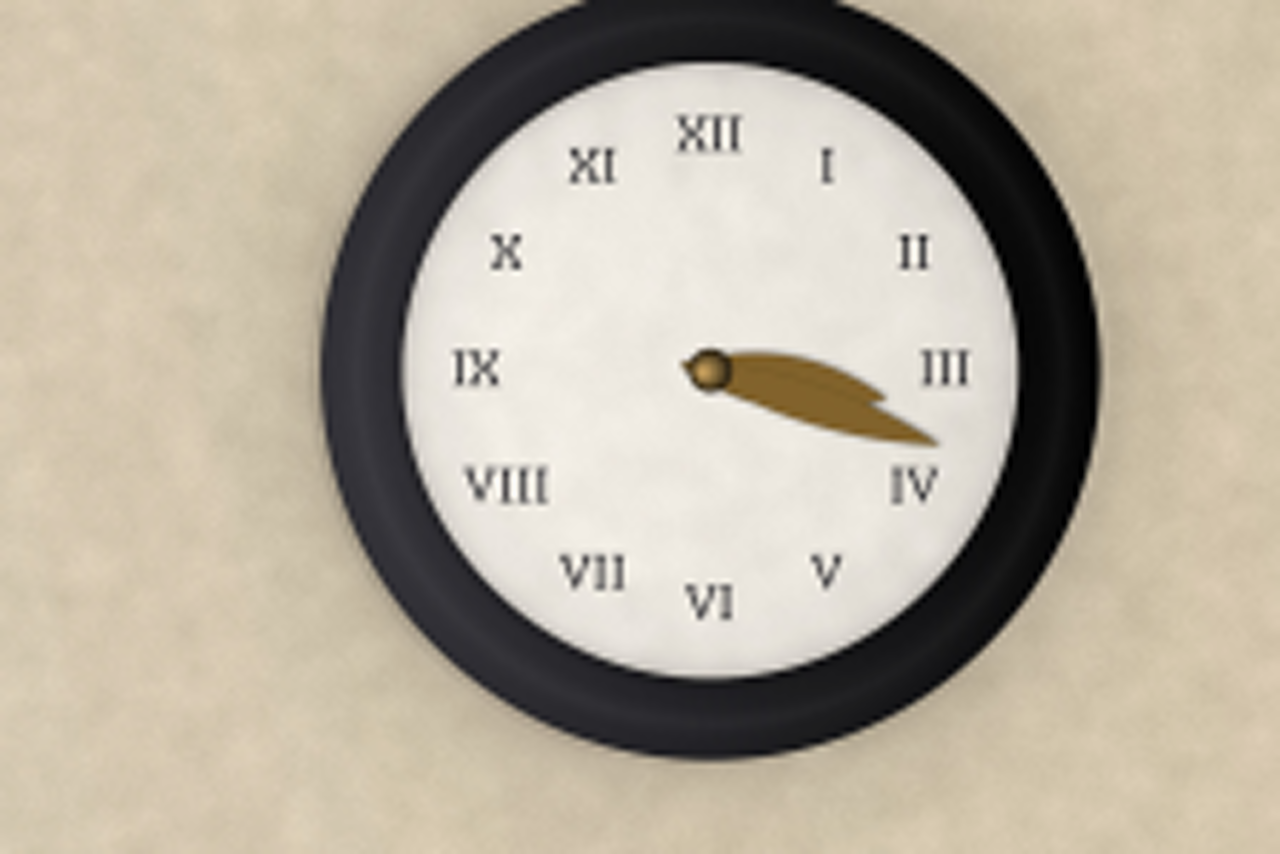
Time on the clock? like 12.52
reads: 3.18
